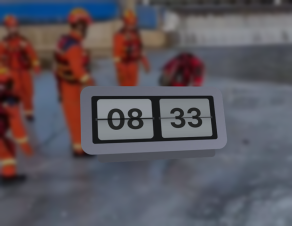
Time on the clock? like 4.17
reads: 8.33
